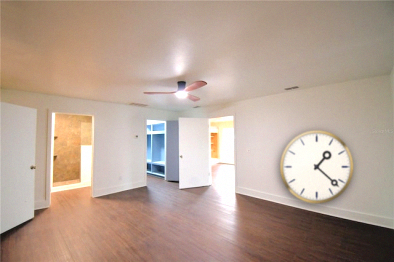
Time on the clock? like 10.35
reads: 1.22
